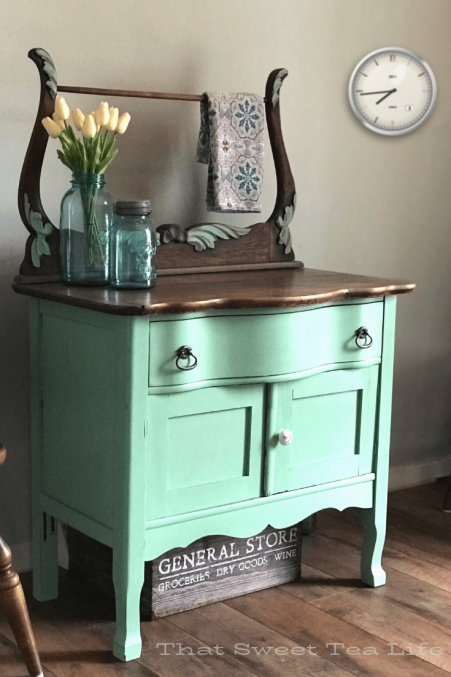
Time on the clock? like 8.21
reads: 7.44
